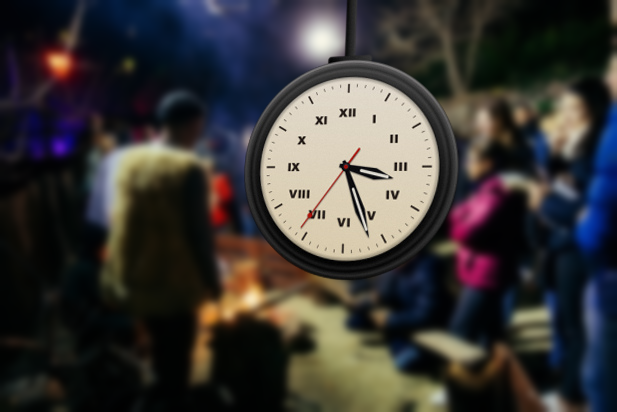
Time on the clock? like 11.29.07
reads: 3.26.36
